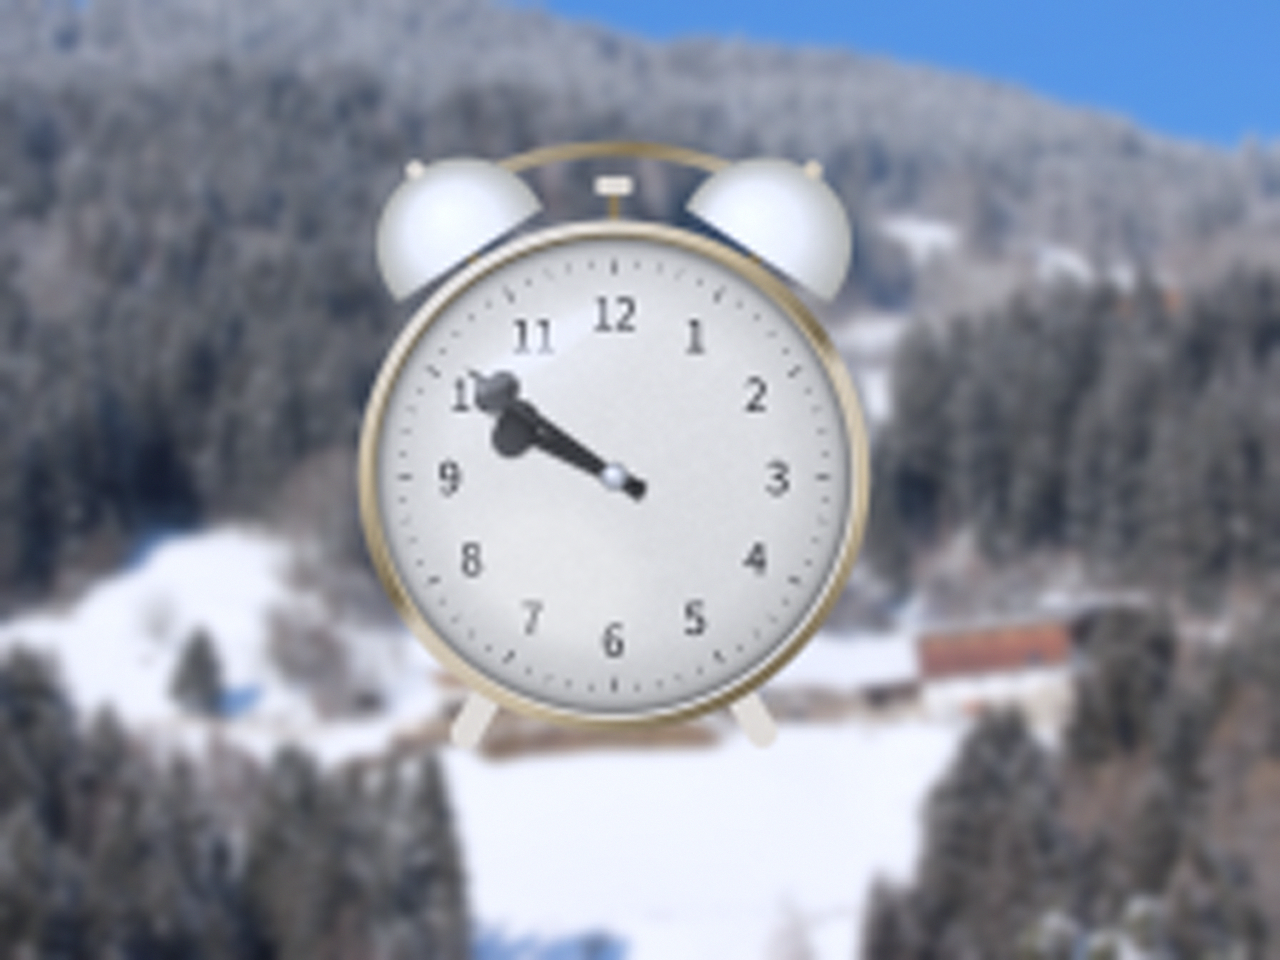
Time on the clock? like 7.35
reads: 9.51
